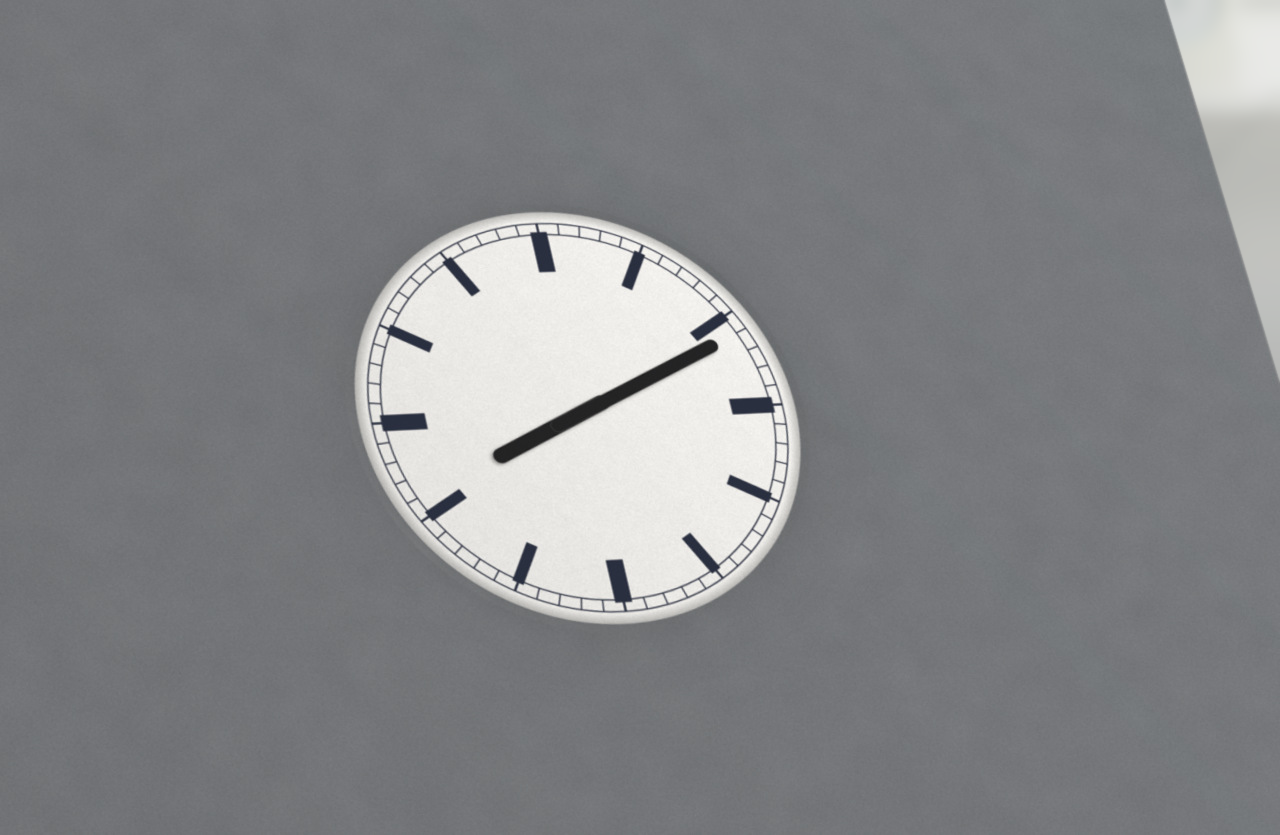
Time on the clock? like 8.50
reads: 8.11
